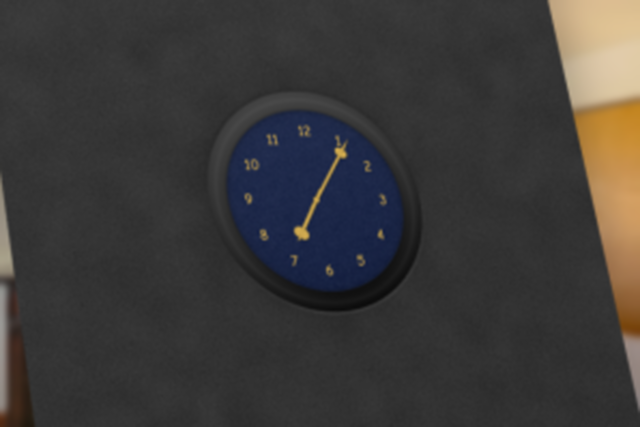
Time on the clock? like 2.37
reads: 7.06
